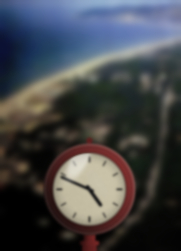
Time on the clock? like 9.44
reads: 4.49
